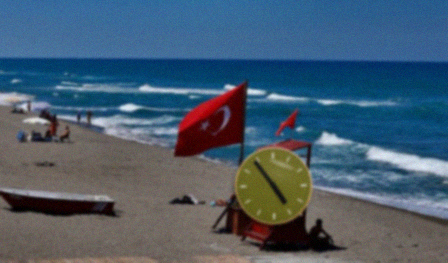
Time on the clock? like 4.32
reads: 4.54
